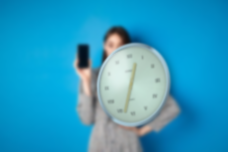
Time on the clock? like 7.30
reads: 12.33
